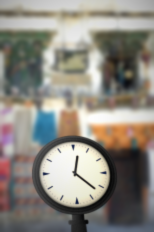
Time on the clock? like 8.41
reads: 12.22
